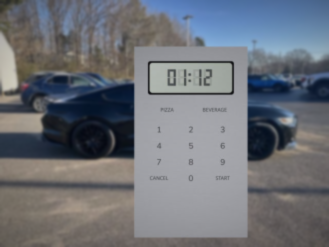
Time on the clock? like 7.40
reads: 1.12
